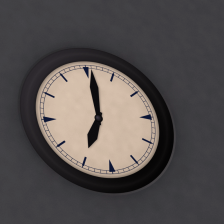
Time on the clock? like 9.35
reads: 7.01
